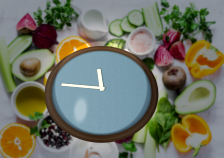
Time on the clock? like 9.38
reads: 11.46
